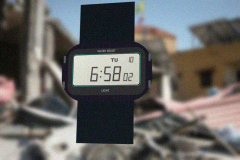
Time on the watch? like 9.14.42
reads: 6.58.02
